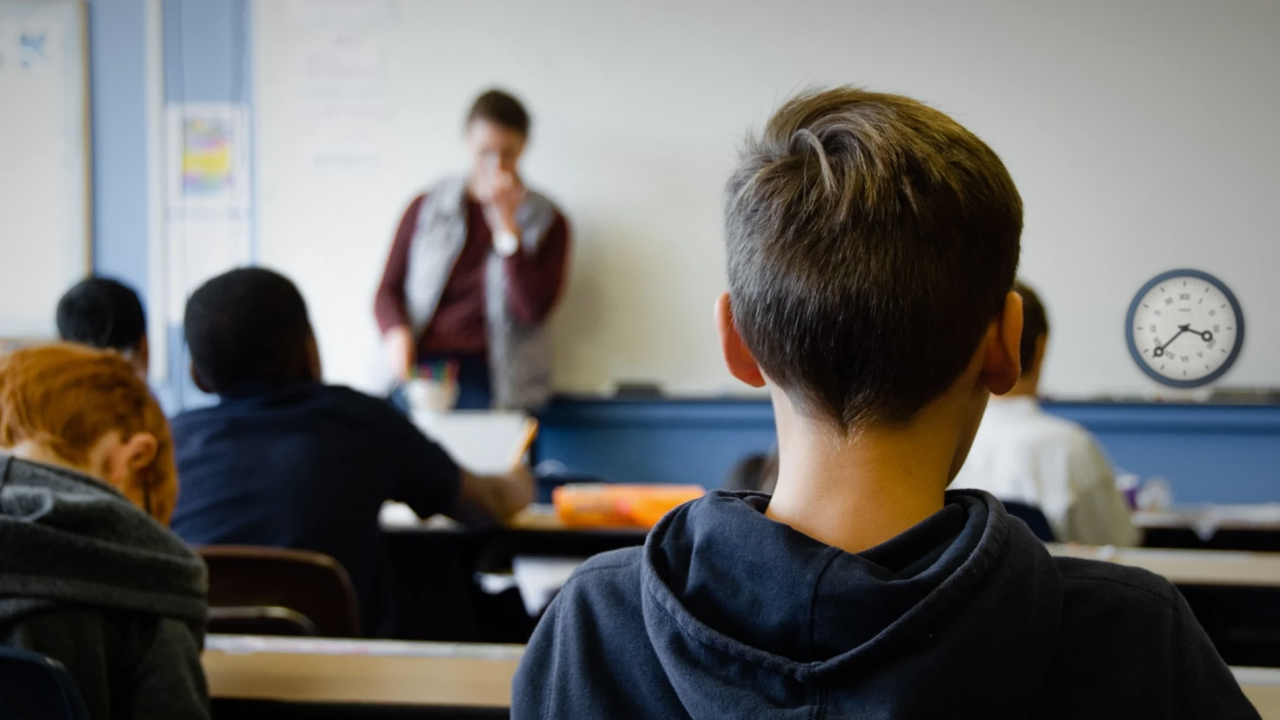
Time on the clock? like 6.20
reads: 3.38
